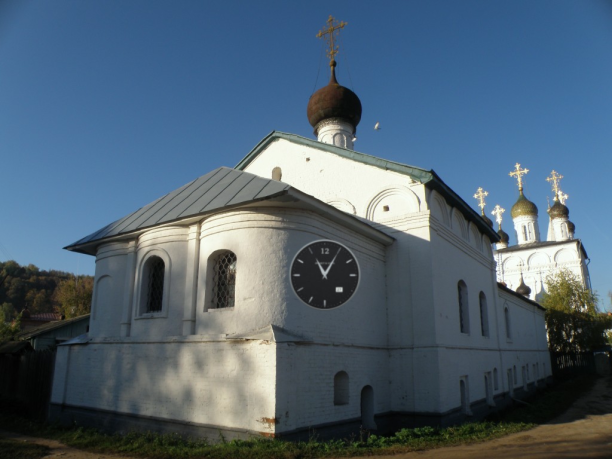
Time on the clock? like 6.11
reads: 11.05
